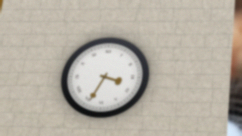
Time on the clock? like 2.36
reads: 3.34
